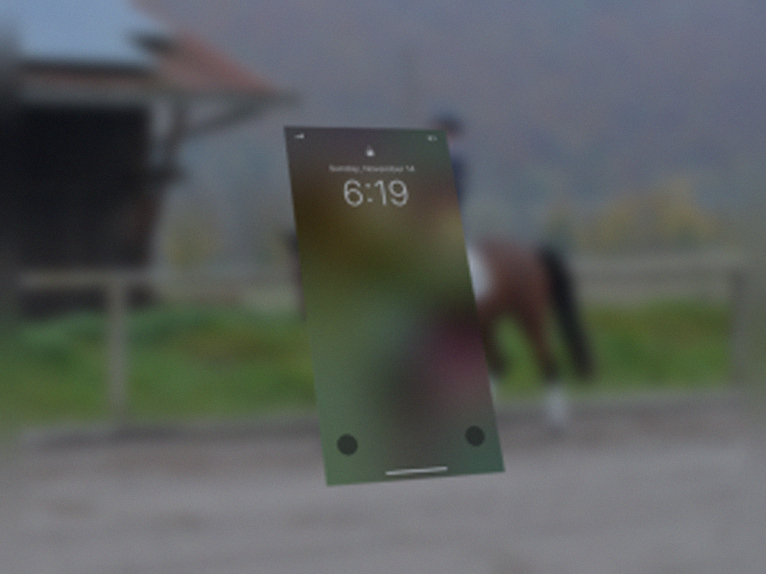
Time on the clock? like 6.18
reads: 6.19
